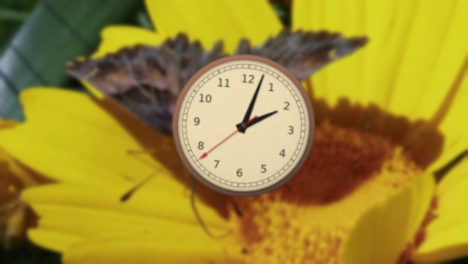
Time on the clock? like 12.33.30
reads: 2.02.38
